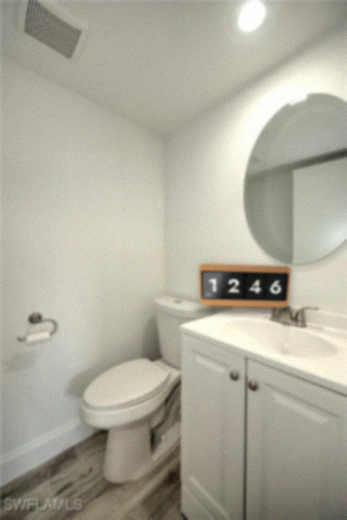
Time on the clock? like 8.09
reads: 12.46
